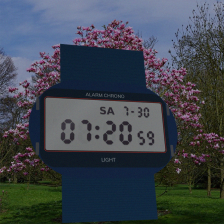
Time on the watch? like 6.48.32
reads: 7.20.59
